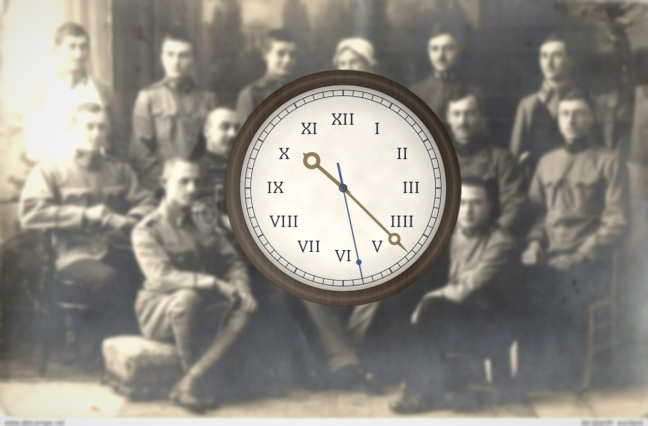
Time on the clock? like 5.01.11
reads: 10.22.28
